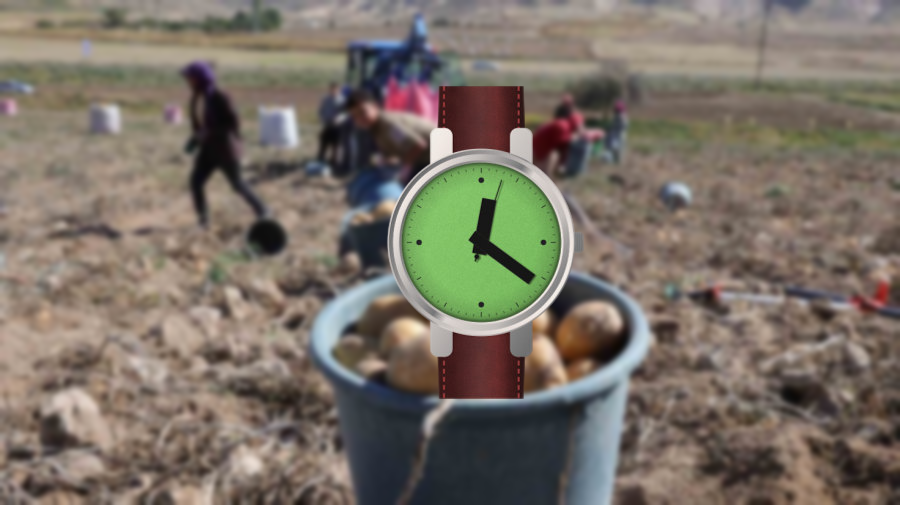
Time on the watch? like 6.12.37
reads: 12.21.03
